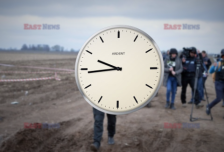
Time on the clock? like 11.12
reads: 9.44
